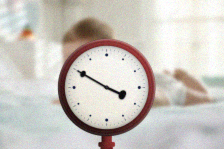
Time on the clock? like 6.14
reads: 3.50
